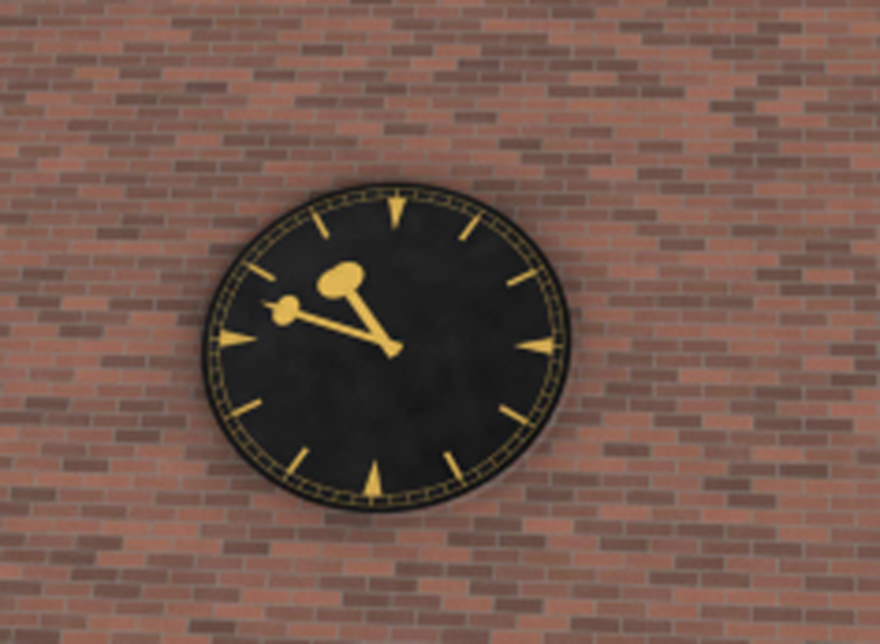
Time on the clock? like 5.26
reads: 10.48
